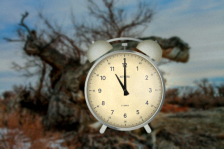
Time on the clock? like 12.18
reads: 11.00
